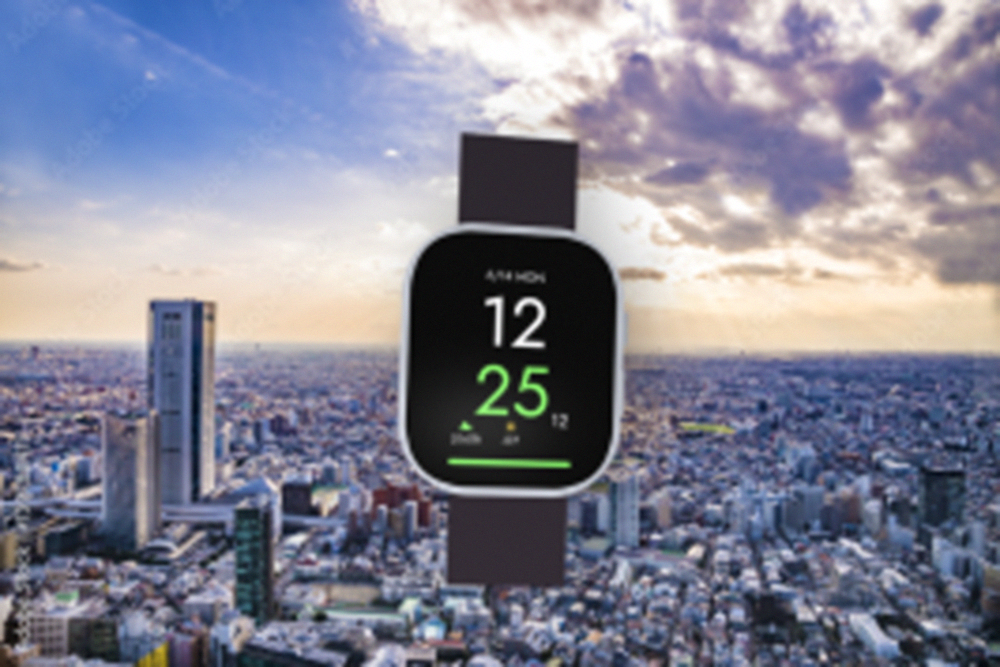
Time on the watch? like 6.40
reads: 12.25
